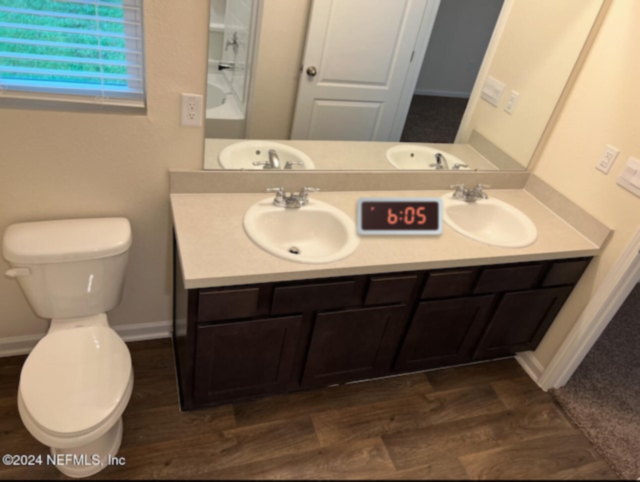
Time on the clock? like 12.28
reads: 6.05
